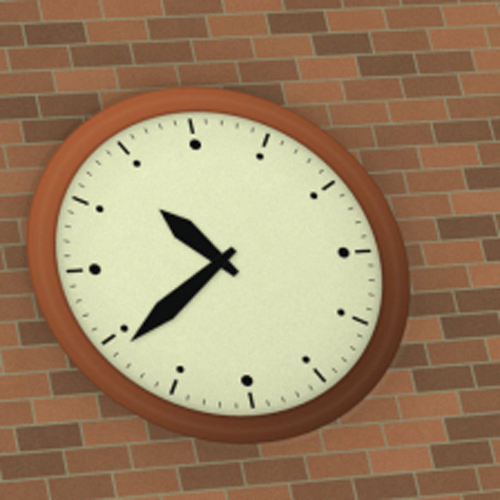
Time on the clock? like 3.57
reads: 10.39
